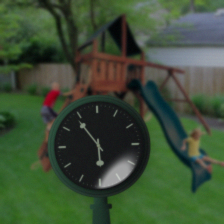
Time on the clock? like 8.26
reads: 5.54
